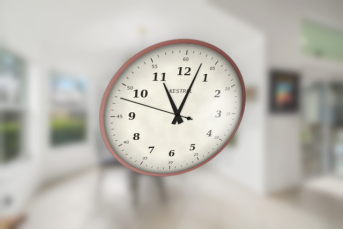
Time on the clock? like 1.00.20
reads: 11.02.48
